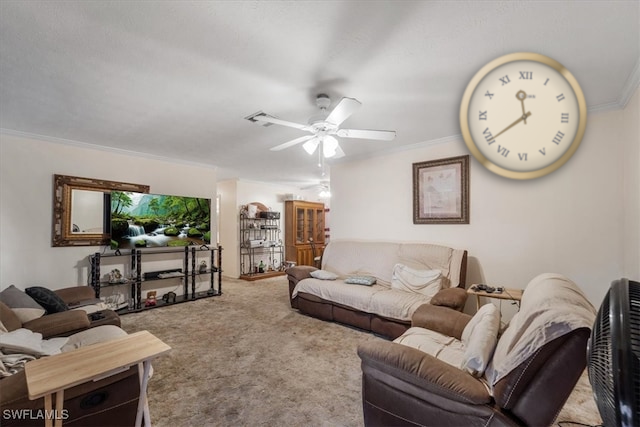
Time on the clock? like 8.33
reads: 11.39
